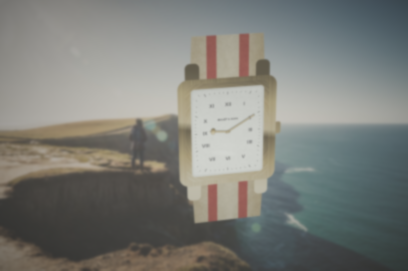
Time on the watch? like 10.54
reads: 9.10
